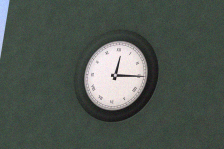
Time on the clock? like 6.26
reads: 12.15
